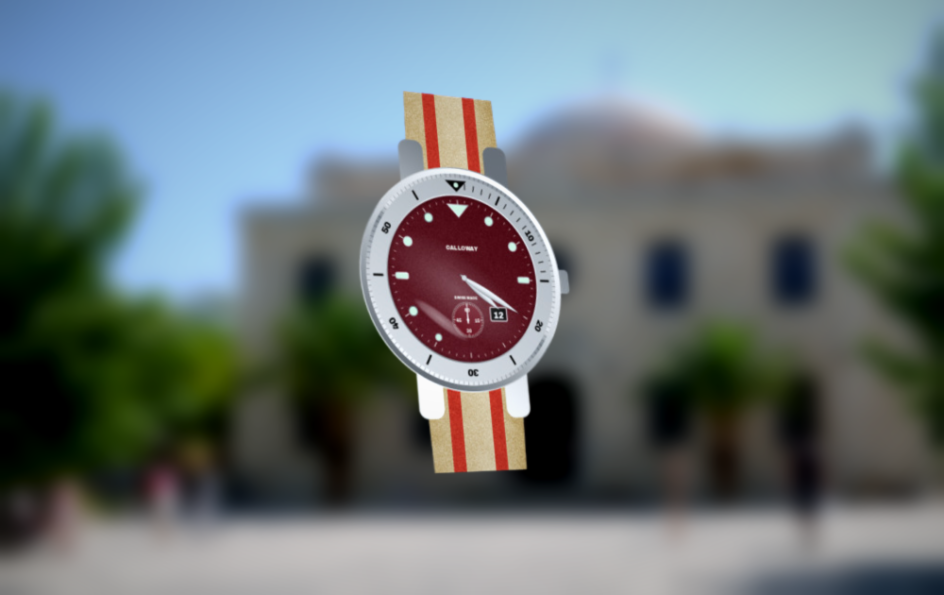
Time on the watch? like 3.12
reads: 4.20
